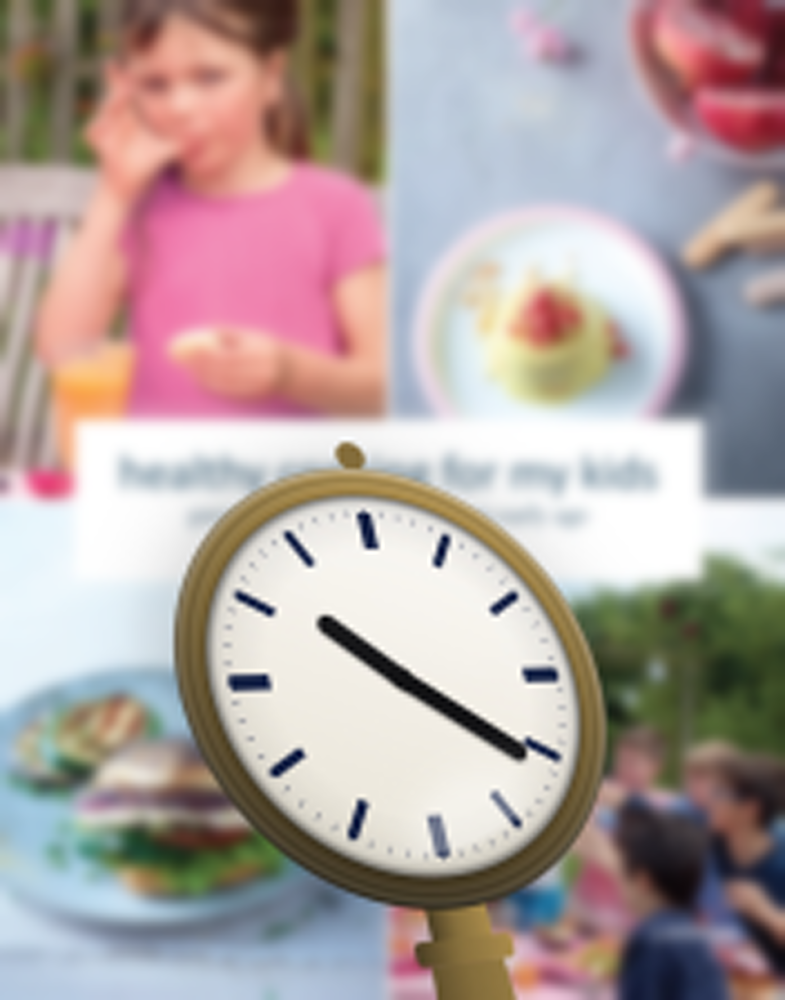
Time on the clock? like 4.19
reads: 10.21
